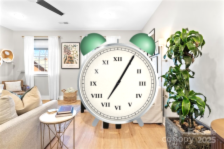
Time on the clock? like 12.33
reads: 7.05
